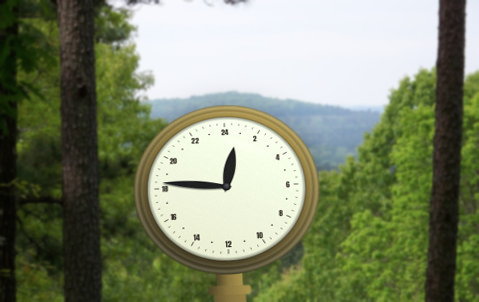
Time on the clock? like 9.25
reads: 0.46
